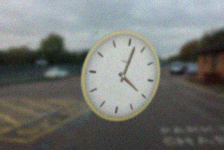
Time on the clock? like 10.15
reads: 4.02
